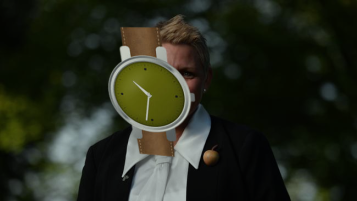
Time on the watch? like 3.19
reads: 10.32
